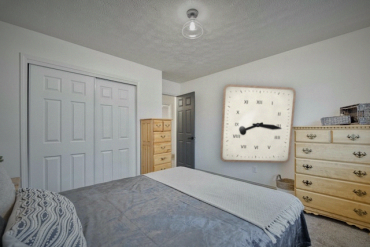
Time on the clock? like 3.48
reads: 8.16
